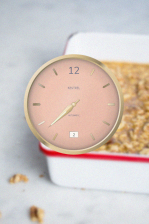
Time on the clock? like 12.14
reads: 7.38
